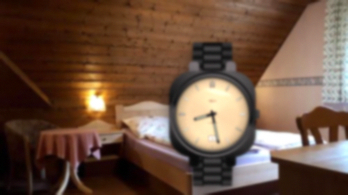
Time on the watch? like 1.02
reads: 8.28
